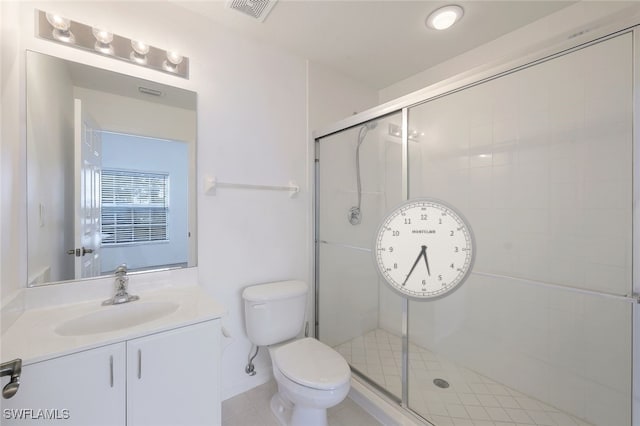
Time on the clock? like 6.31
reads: 5.35
